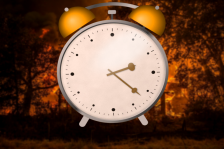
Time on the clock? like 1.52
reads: 2.22
